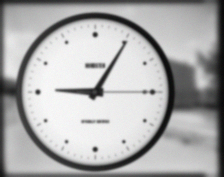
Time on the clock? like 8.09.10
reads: 9.05.15
